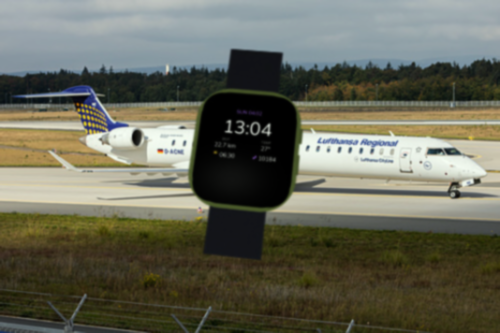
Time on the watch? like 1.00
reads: 13.04
